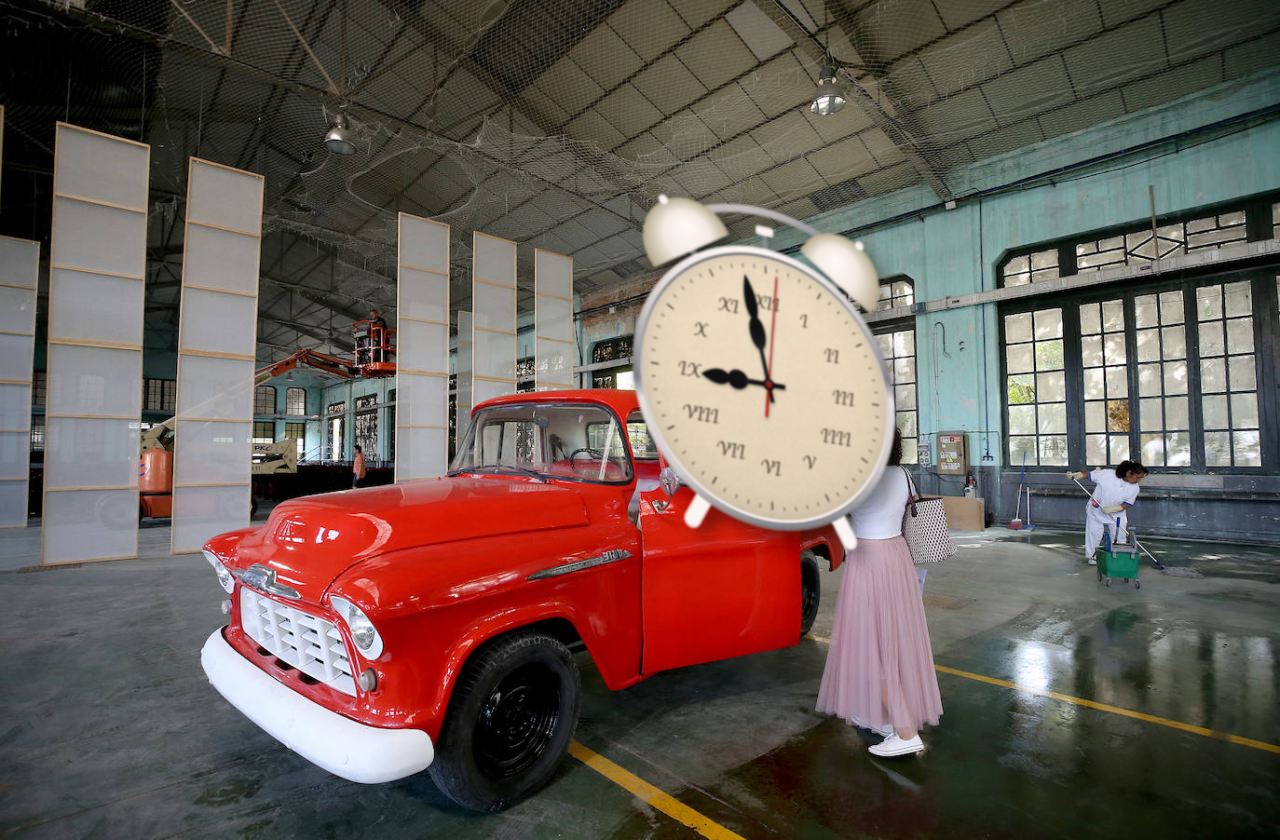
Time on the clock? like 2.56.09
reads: 8.58.01
